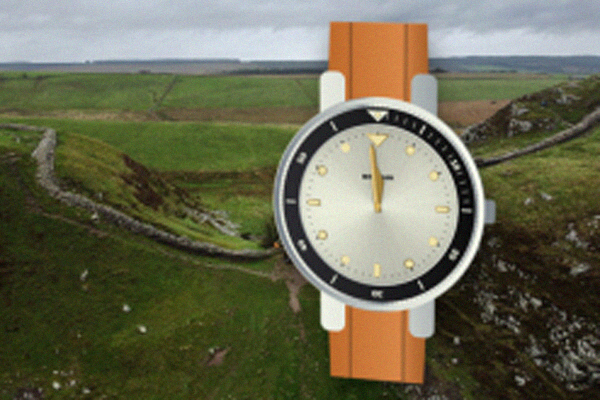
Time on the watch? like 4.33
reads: 11.59
